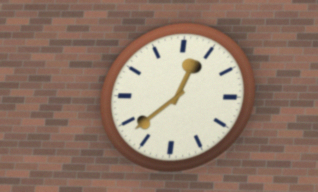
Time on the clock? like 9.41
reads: 12.38
